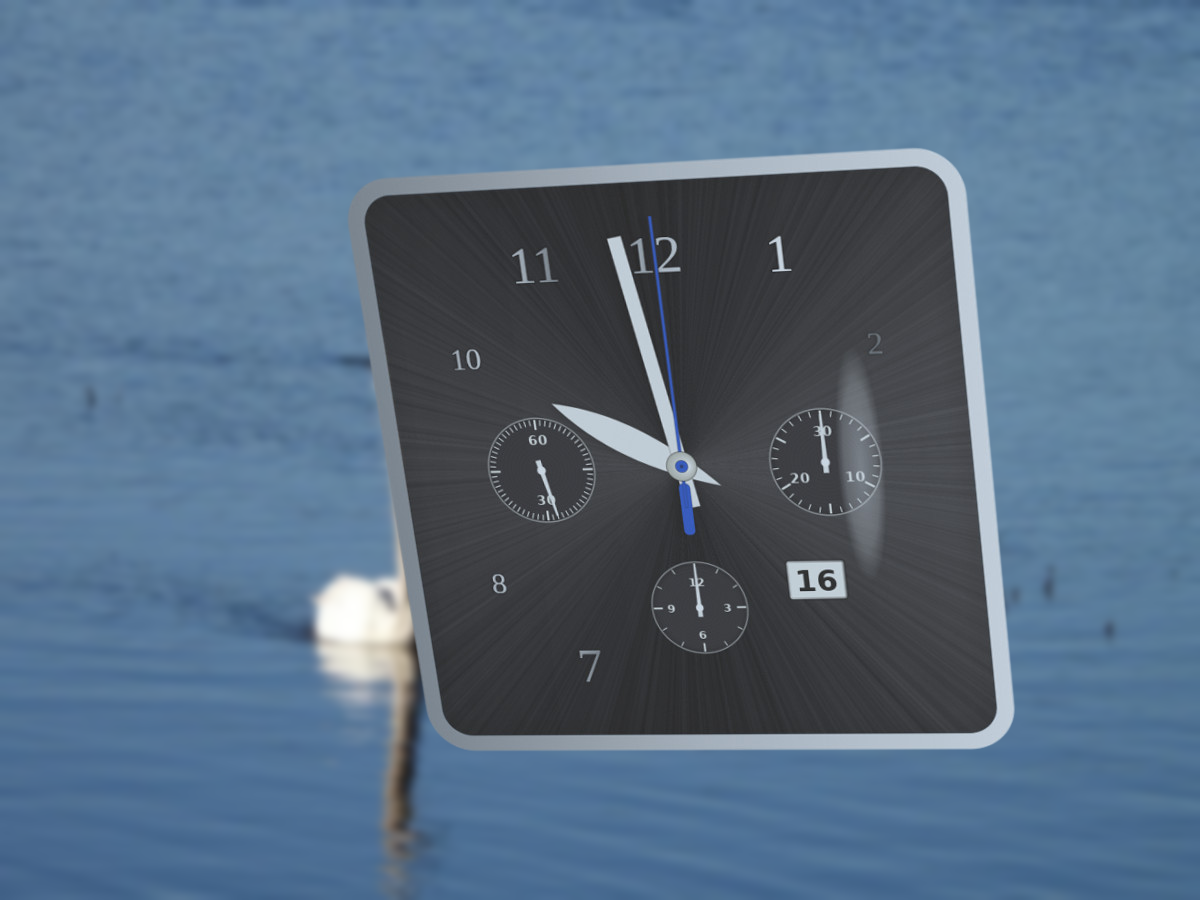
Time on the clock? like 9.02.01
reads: 9.58.28
